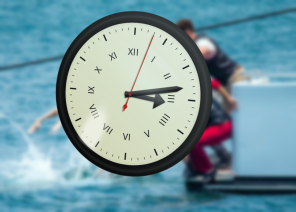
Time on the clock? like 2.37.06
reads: 3.13.03
